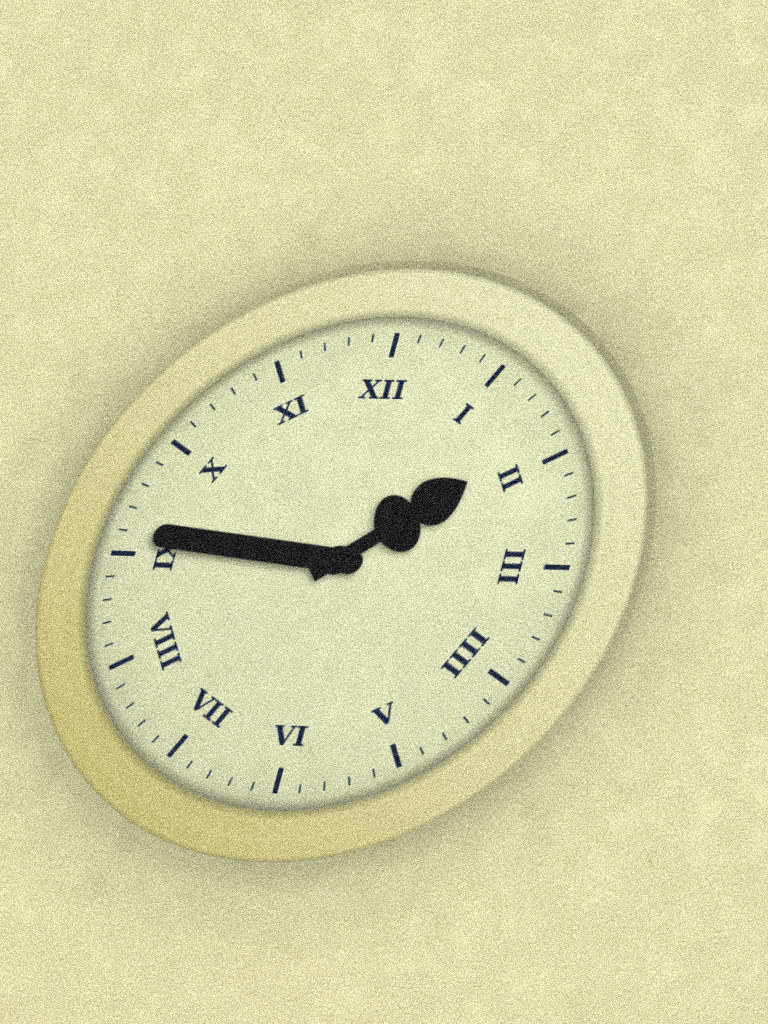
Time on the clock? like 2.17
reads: 1.46
